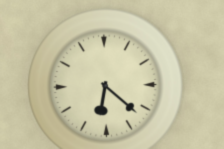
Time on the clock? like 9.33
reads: 6.22
